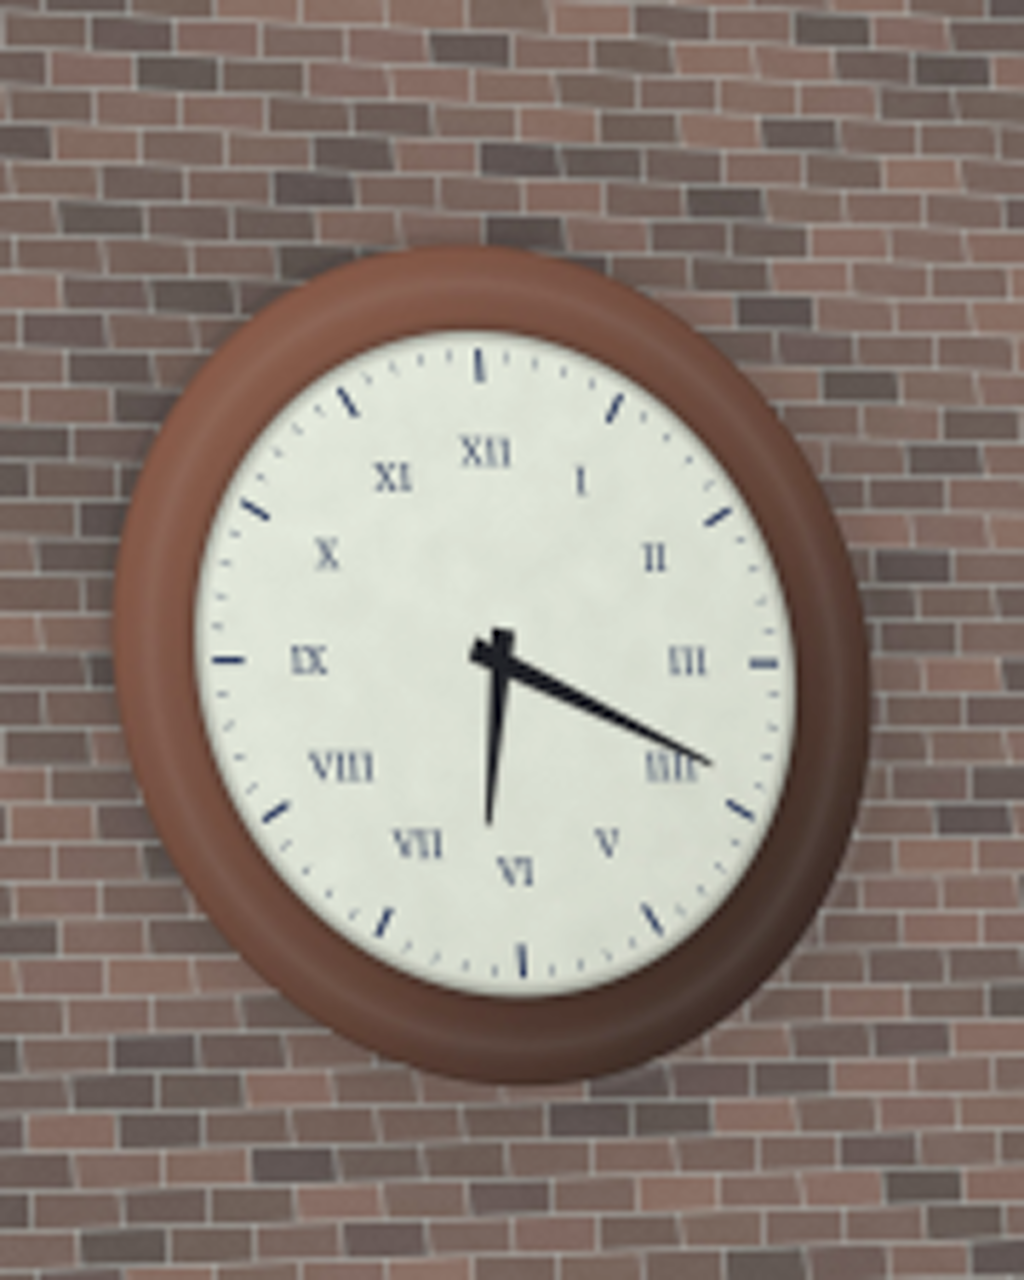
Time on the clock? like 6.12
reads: 6.19
